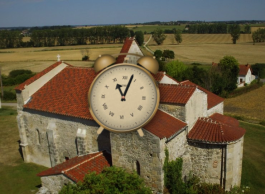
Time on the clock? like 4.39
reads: 11.03
